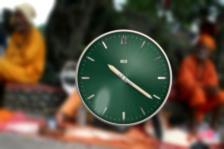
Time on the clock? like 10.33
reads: 10.21
